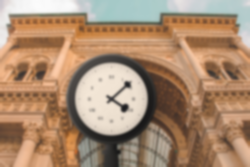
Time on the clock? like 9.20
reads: 4.08
